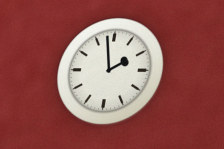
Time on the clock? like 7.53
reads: 1.58
